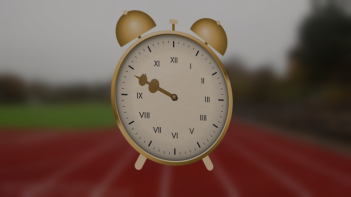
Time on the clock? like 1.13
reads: 9.49
